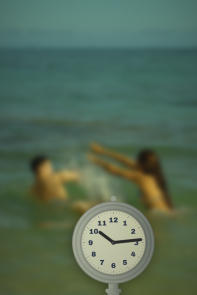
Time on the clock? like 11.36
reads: 10.14
